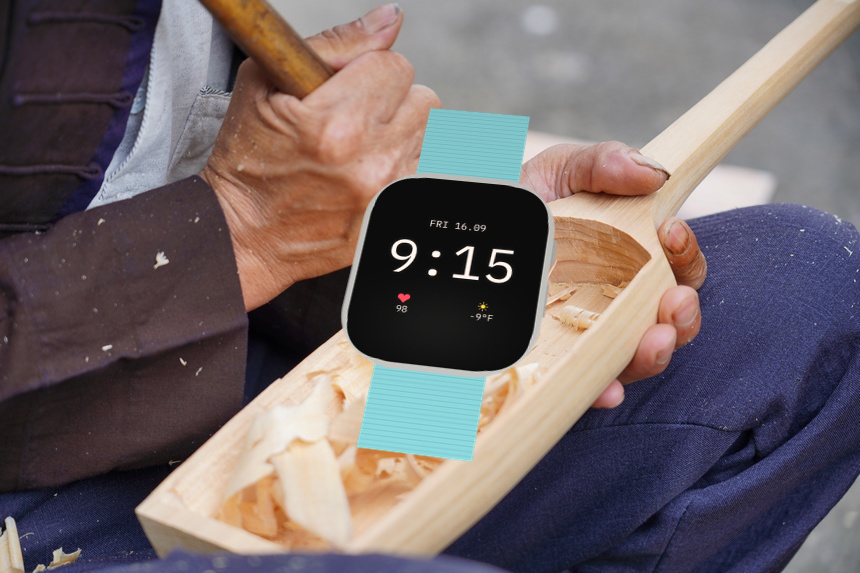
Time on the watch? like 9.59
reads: 9.15
